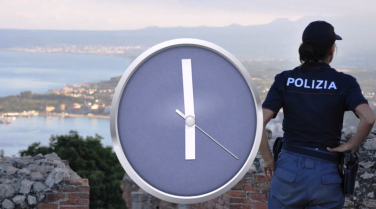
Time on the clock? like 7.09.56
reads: 5.59.21
